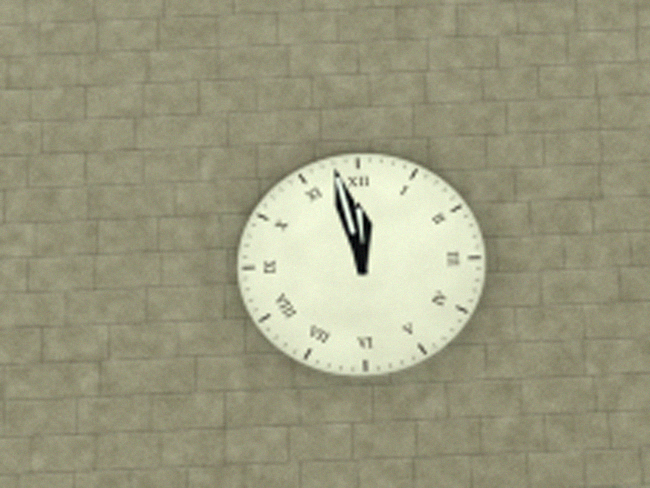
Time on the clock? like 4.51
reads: 11.58
